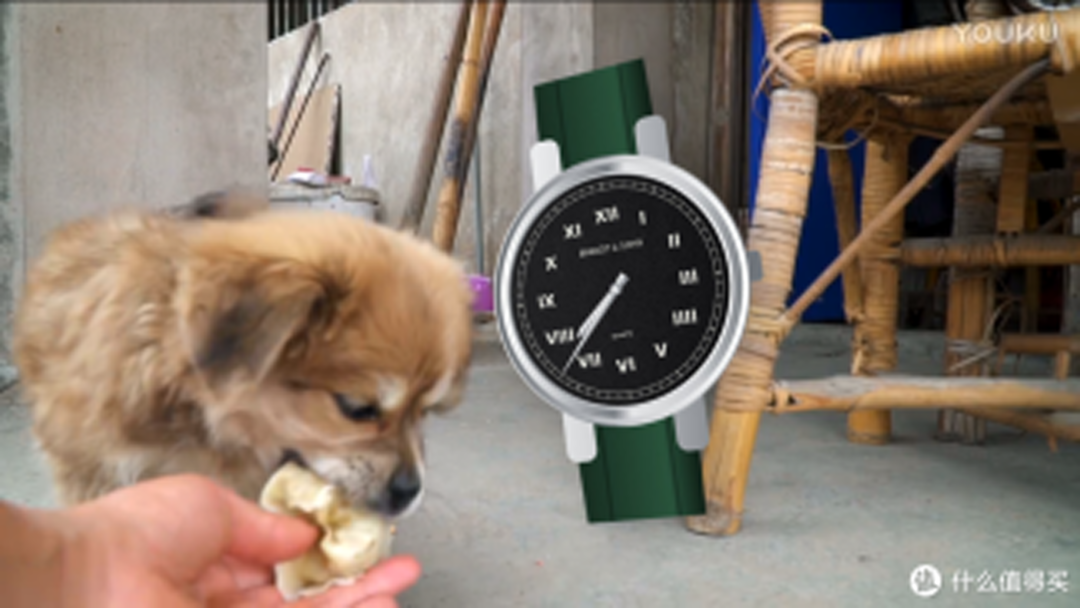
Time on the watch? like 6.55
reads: 7.37
